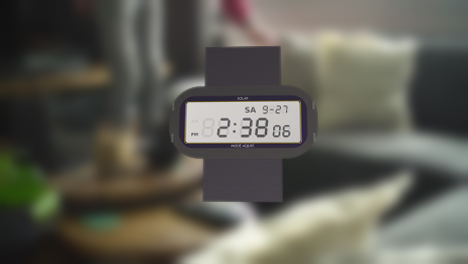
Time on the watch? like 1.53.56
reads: 2.38.06
